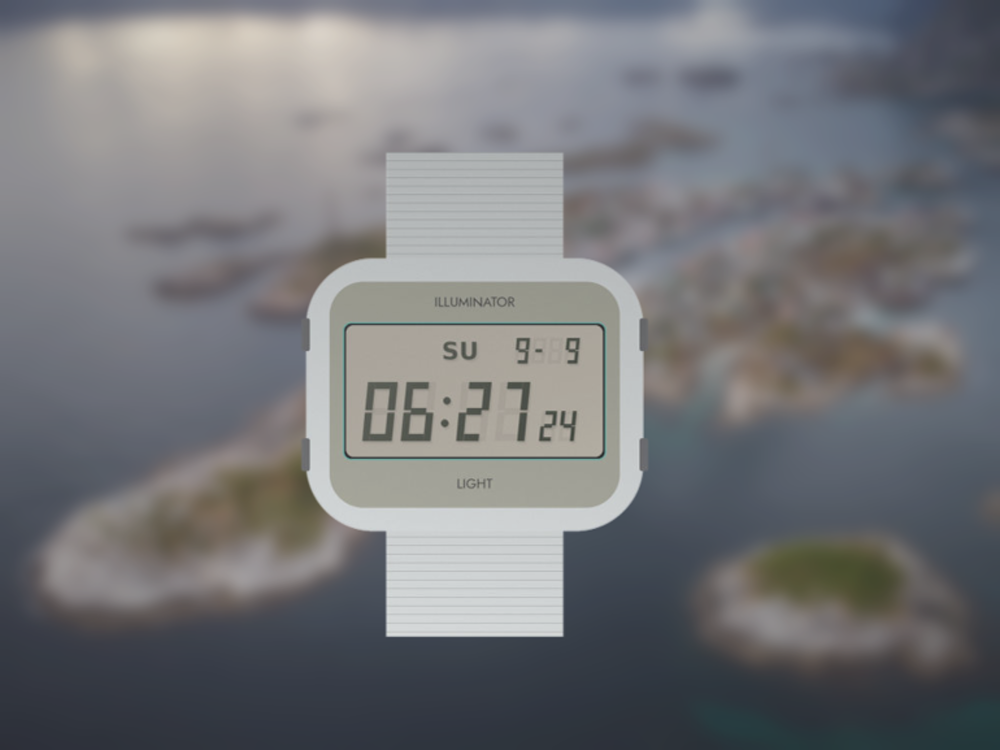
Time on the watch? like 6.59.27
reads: 6.27.24
